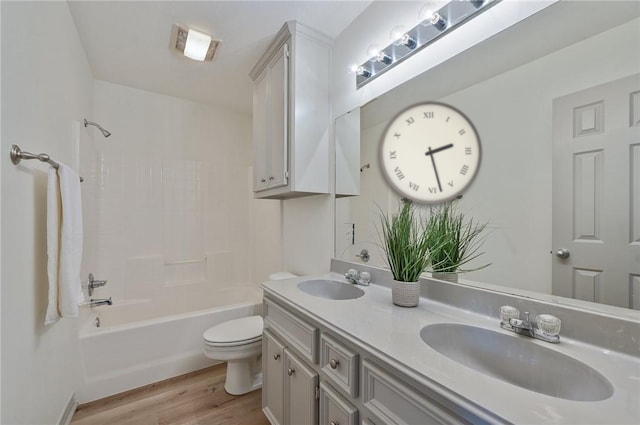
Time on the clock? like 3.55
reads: 2.28
